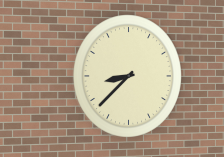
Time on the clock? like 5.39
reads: 8.38
